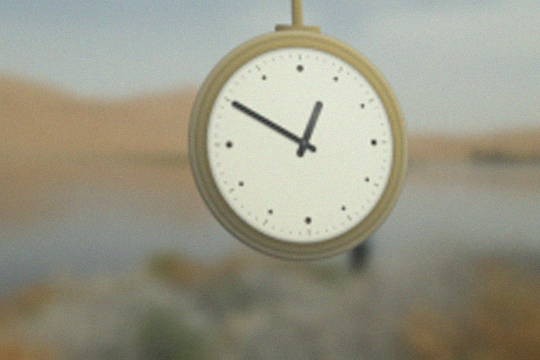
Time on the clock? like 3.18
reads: 12.50
